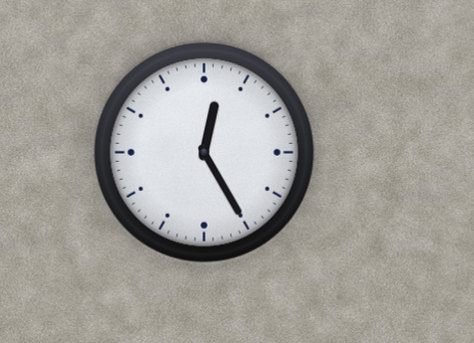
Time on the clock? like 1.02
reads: 12.25
